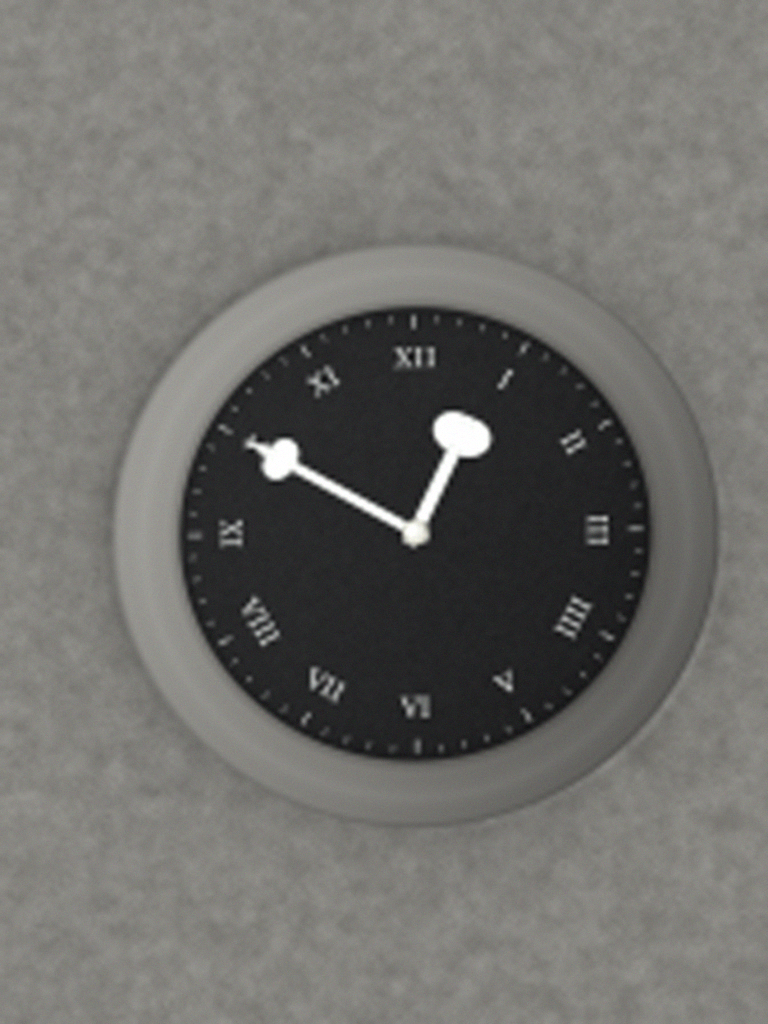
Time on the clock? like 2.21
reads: 12.50
